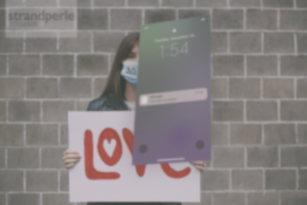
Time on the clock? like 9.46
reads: 1.54
